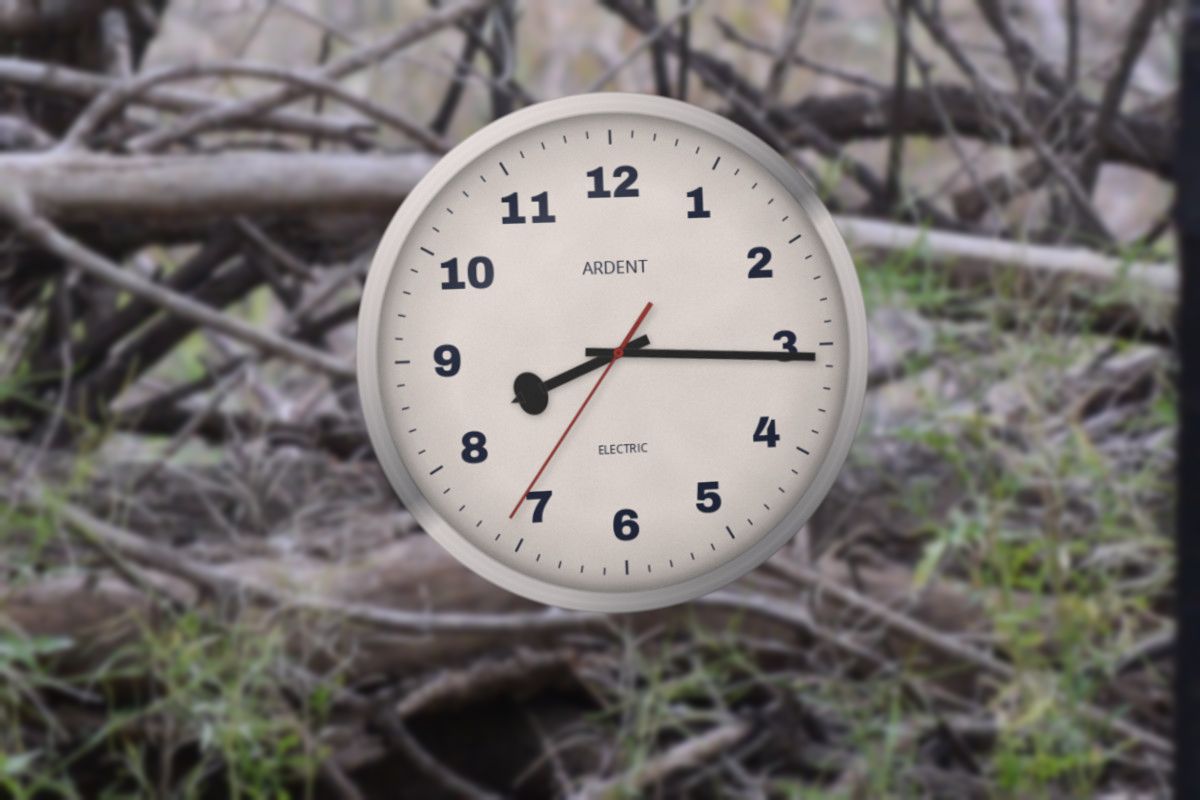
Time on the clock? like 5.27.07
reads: 8.15.36
